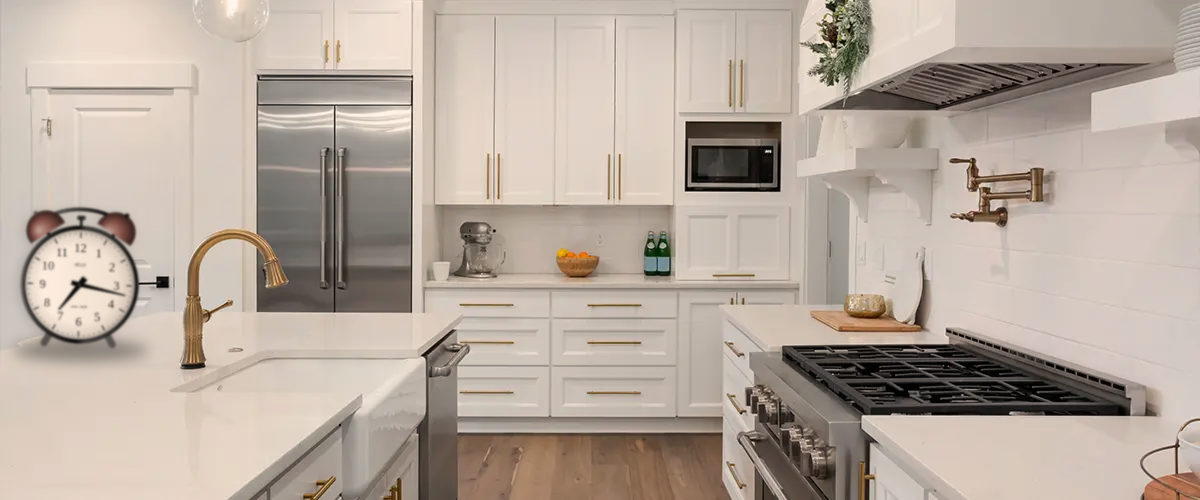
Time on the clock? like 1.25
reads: 7.17
